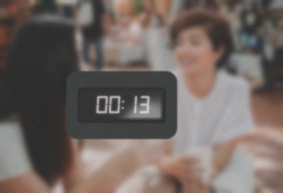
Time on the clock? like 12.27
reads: 0.13
